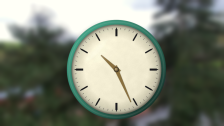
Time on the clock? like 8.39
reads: 10.26
